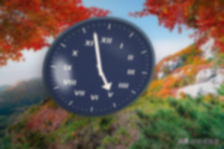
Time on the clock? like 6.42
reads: 4.57
